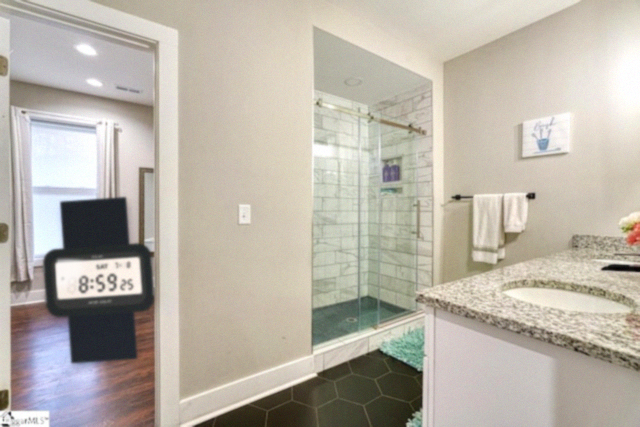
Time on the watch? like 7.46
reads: 8.59
